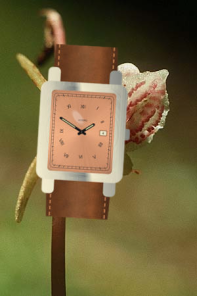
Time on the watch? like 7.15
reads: 1.50
